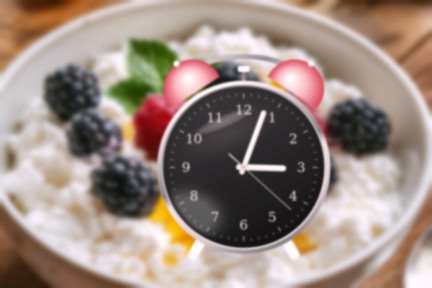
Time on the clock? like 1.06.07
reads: 3.03.22
